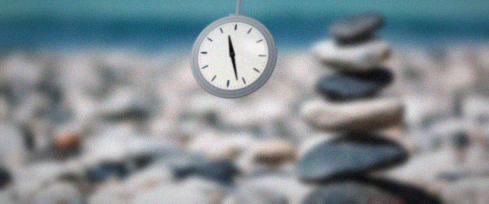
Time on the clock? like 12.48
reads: 11.27
